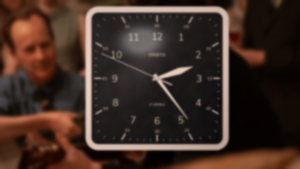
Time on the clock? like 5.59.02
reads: 2.23.49
